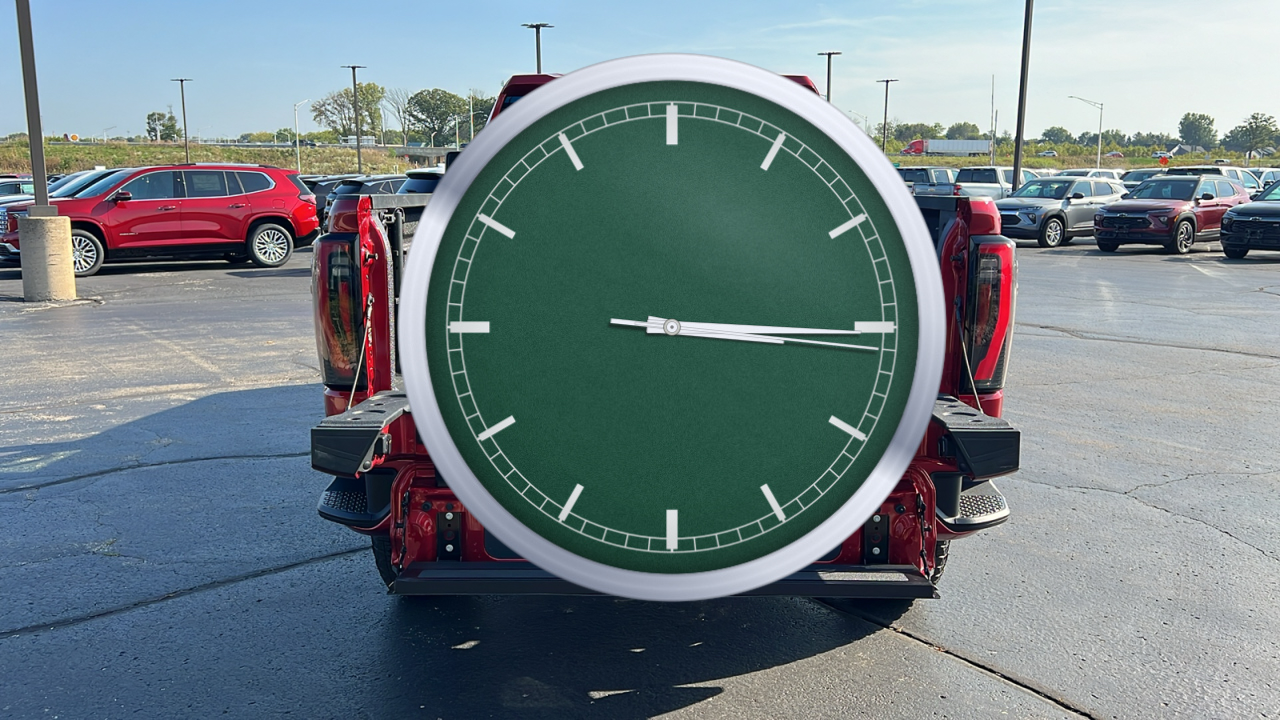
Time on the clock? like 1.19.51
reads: 3.15.16
